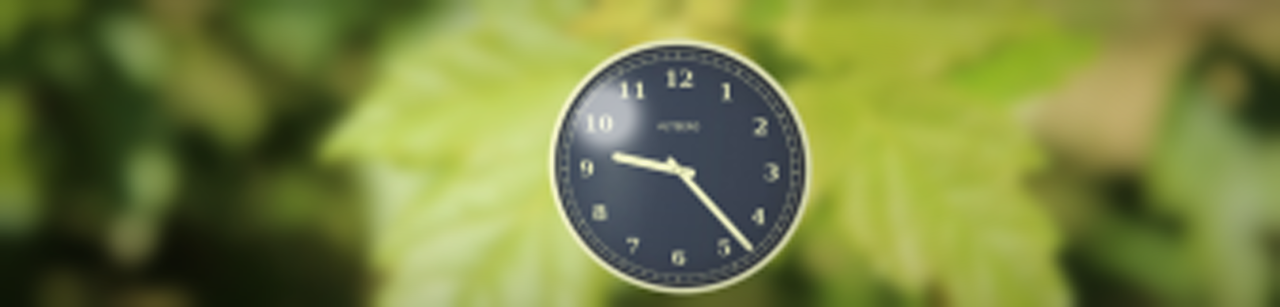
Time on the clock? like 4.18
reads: 9.23
